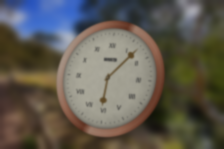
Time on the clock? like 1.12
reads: 6.07
